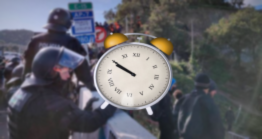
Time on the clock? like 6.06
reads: 9.50
